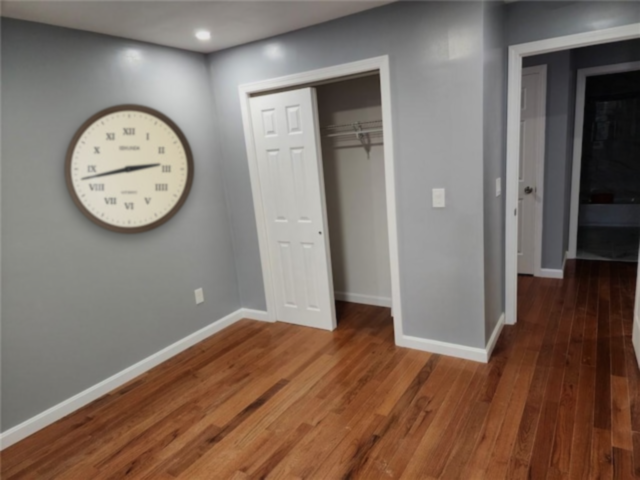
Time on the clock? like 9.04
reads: 2.43
